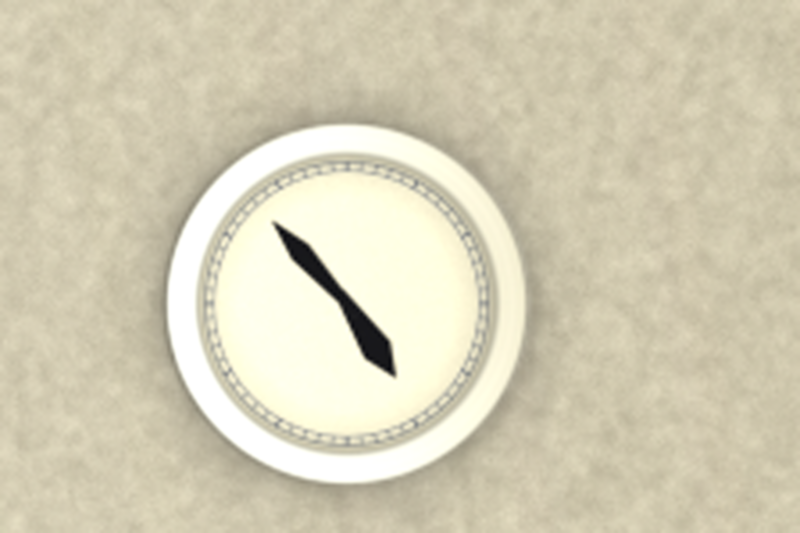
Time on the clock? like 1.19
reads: 4.53
